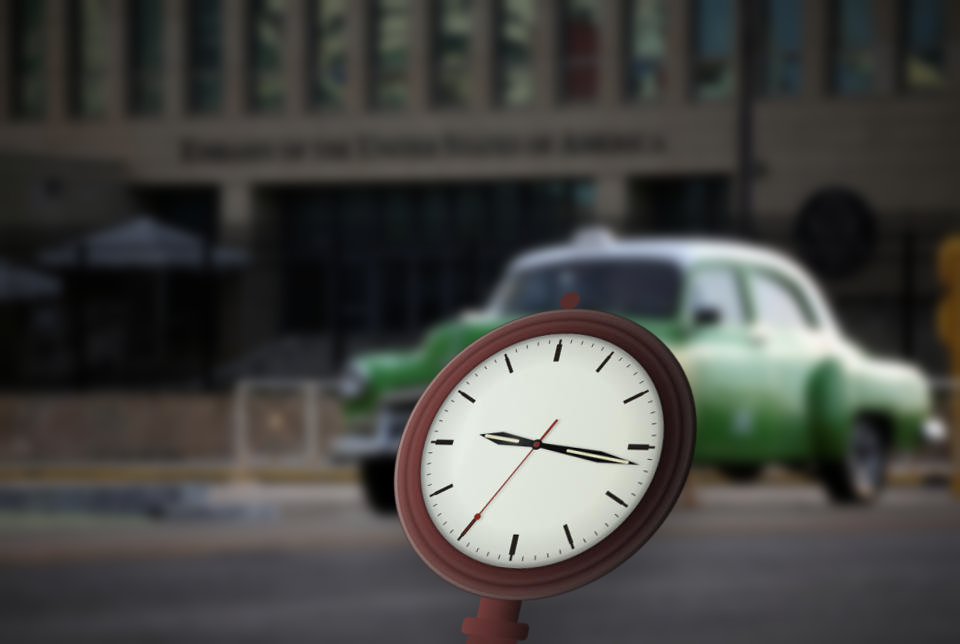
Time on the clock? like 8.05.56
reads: 9.16.35
